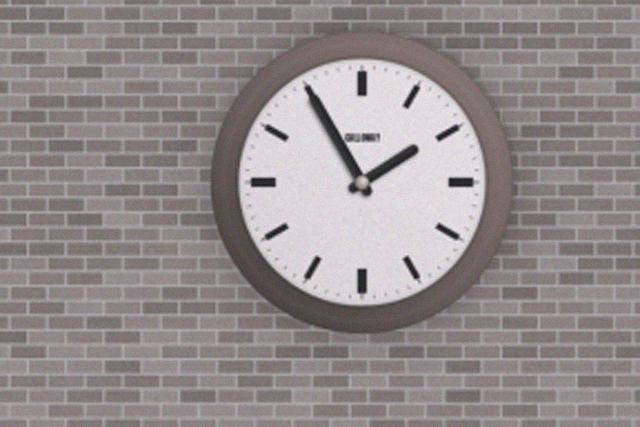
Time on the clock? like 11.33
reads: 1.55
